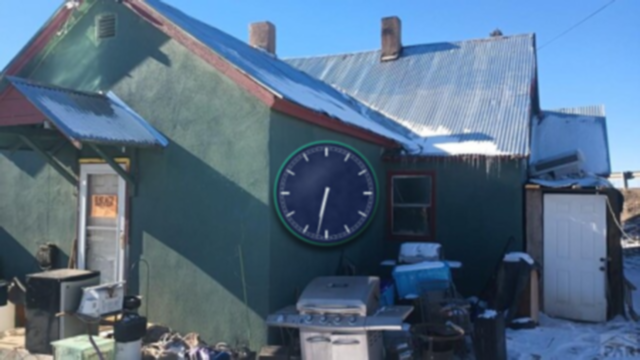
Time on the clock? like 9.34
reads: 6.32
